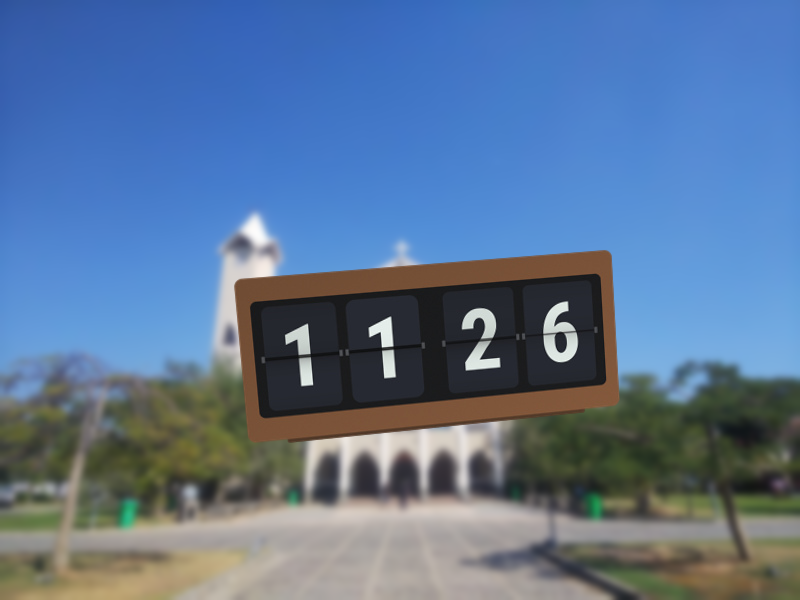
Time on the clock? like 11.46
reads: 11.26
